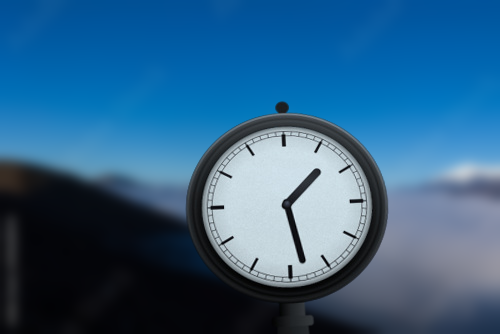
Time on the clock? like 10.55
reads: 1.28
